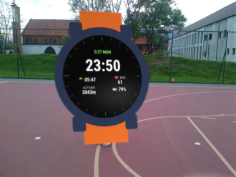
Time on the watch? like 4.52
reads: 23.50
